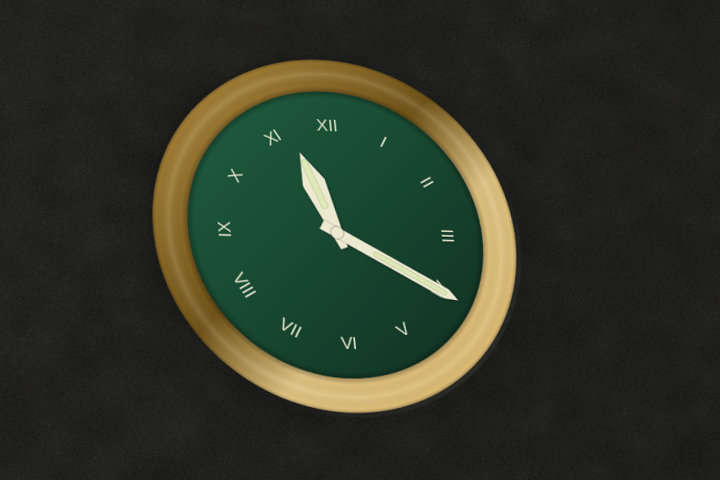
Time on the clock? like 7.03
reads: 11.20
